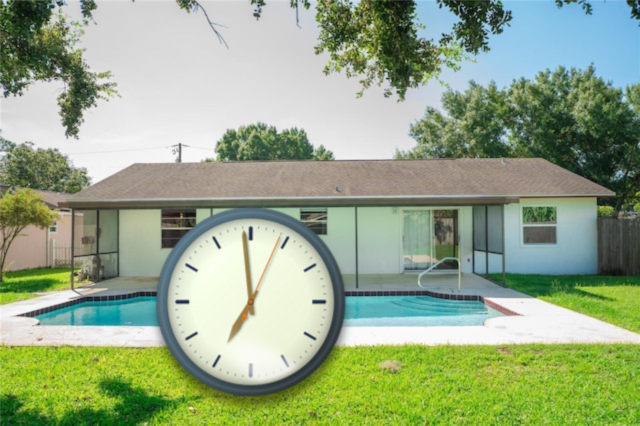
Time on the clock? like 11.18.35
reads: 6.59.04
